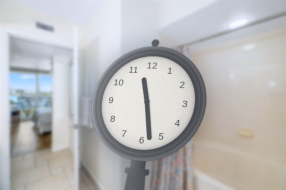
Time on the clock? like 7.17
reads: 11.28
